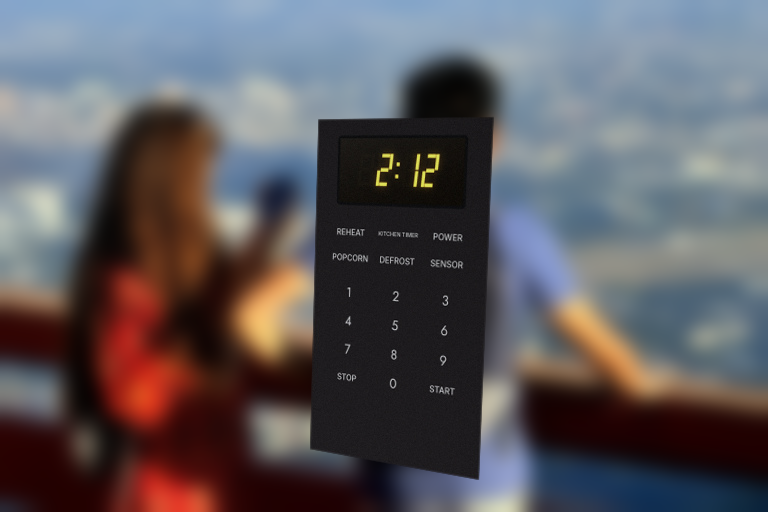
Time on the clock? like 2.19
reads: 2.12
